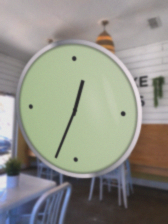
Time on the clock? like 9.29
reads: 12.34
